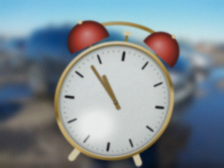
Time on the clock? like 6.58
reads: 10.53
